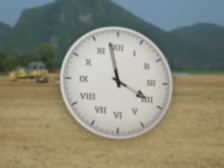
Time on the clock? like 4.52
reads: 3.58
